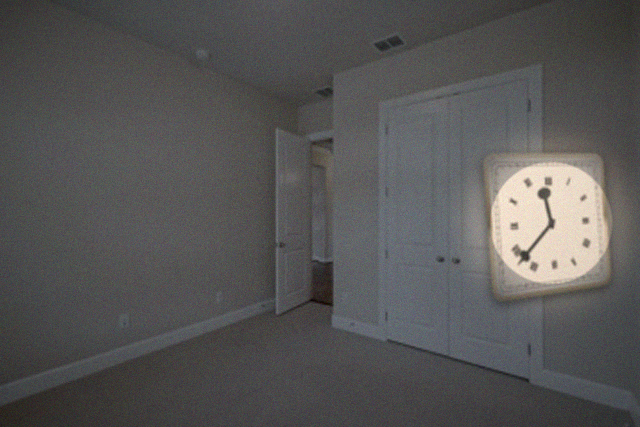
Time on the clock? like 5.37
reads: 11.38
